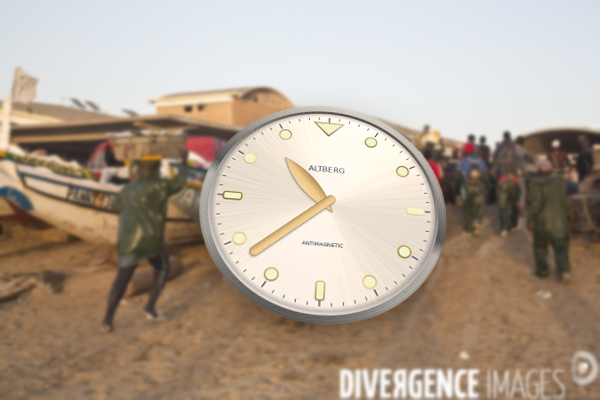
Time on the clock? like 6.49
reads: 10.38
